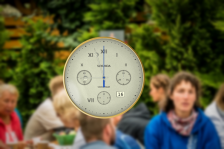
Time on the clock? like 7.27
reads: 8.57
